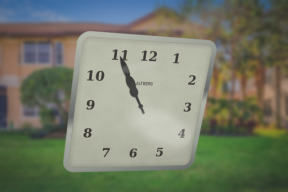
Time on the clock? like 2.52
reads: 10.55
